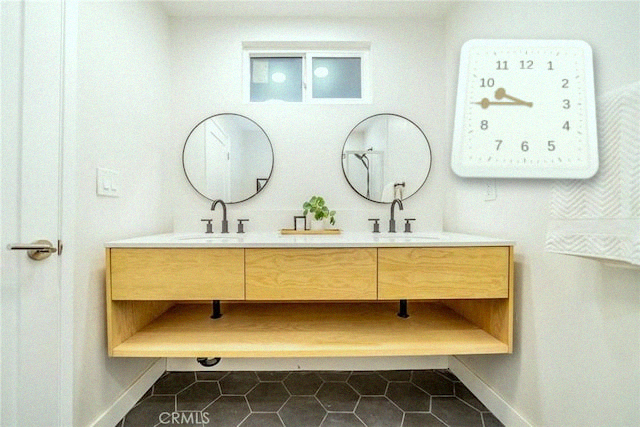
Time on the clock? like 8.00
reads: 9.45
